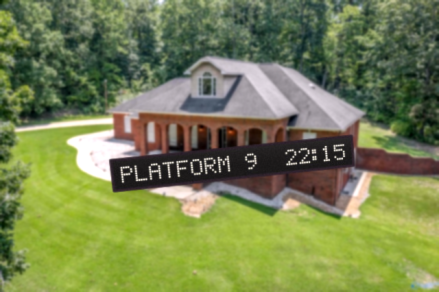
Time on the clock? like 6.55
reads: 22.15
